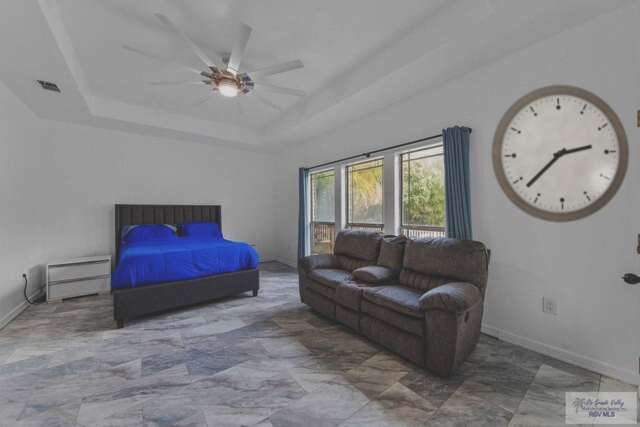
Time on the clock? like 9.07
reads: 2.38
